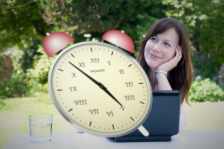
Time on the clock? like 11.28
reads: 4.53
